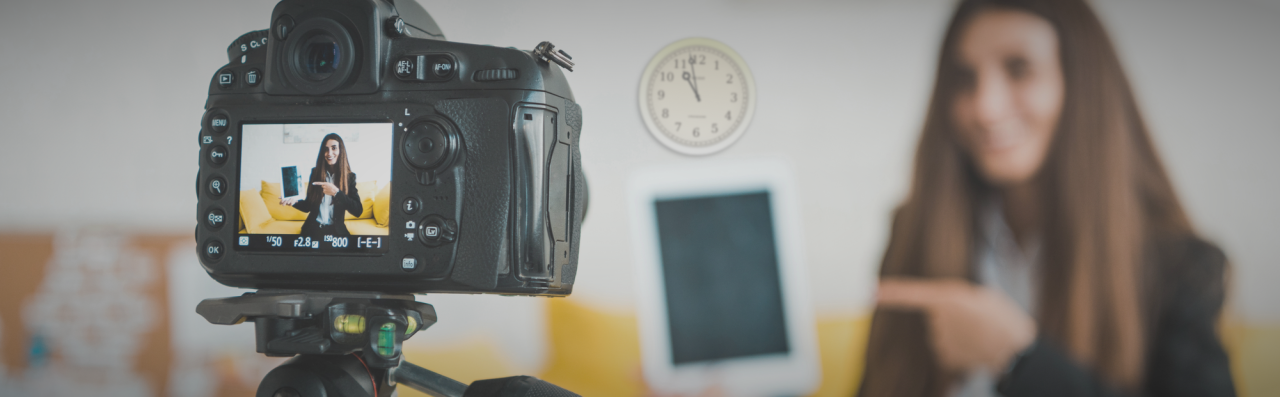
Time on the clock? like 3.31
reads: 10.58
